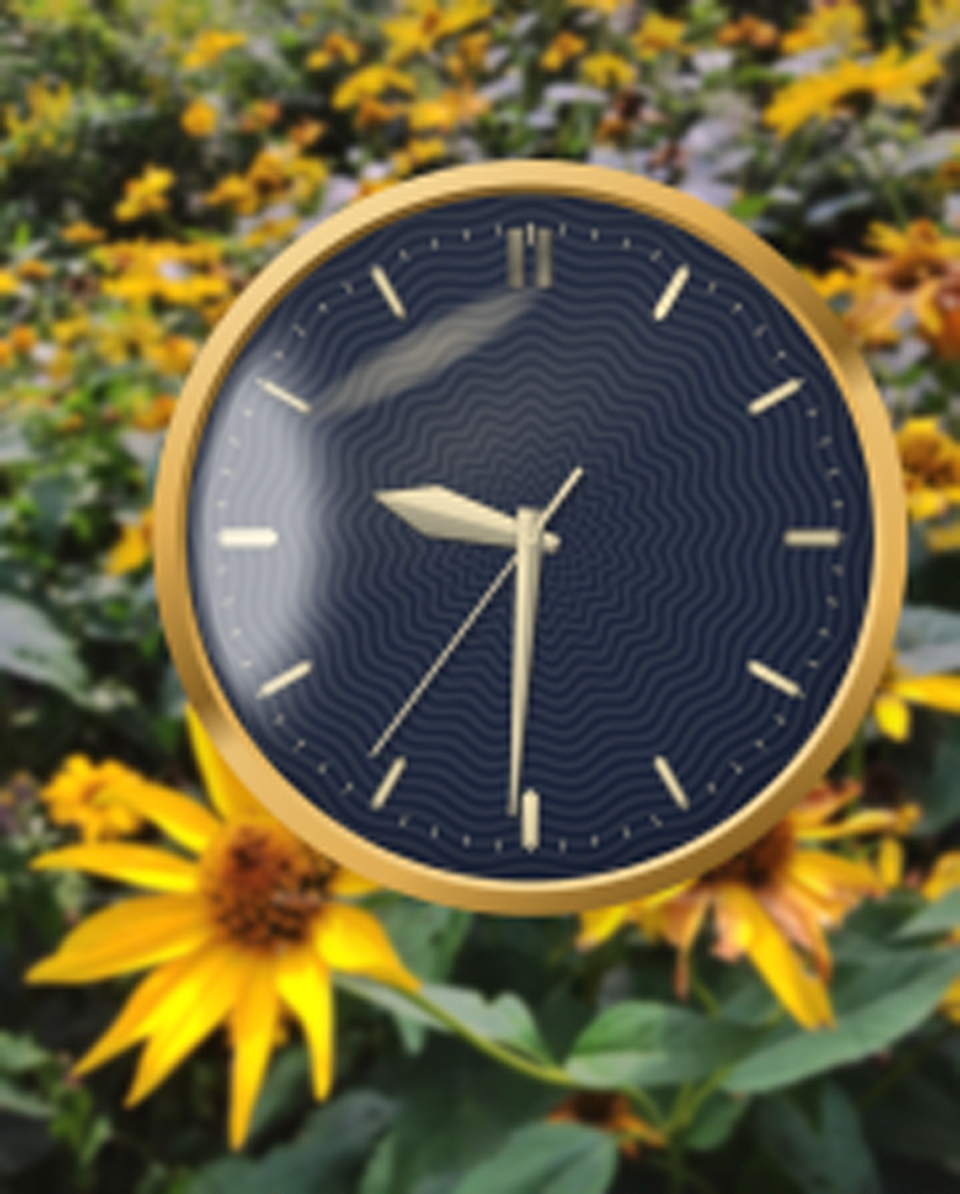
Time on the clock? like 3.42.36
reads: 9.30.36
